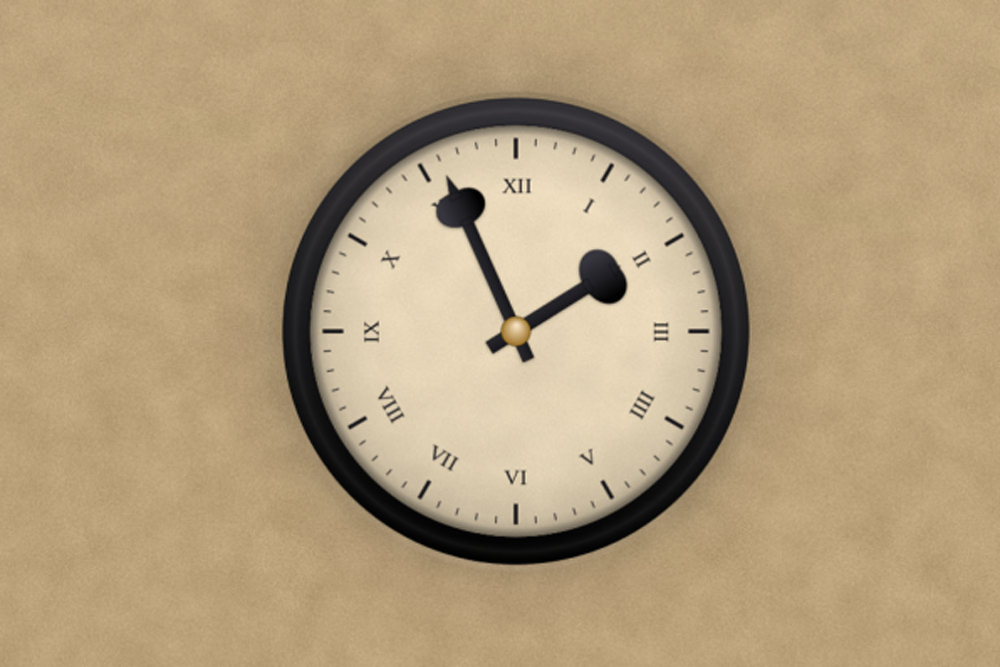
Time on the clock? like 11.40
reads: 1.56
